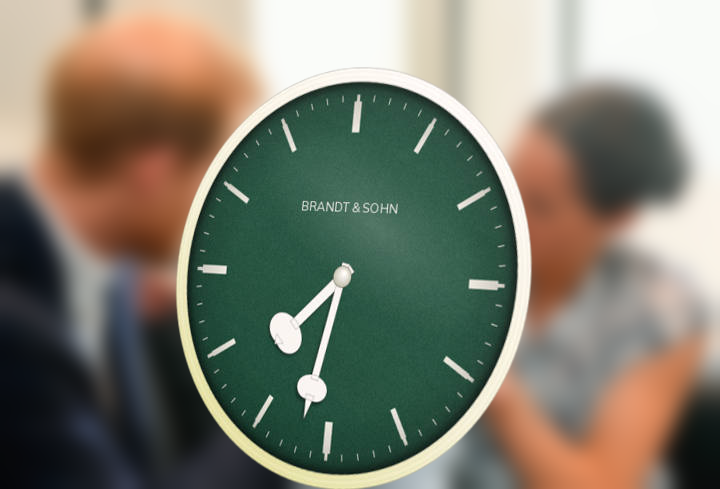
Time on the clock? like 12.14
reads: 7.32
